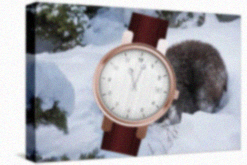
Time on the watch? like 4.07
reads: 11.02
